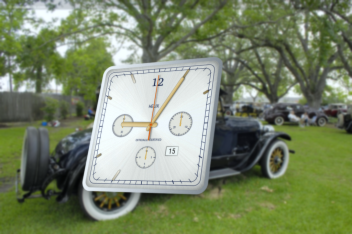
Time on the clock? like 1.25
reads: 9.05
